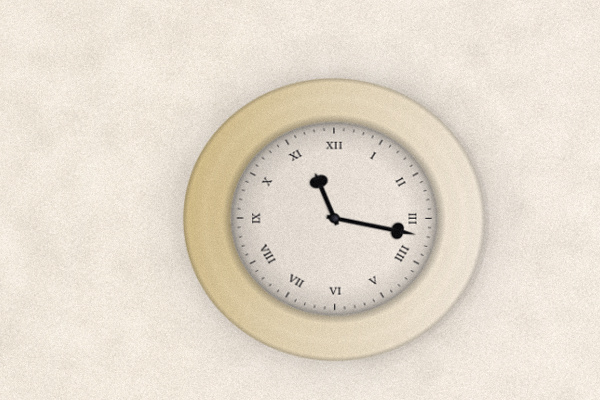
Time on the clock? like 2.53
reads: 11.17
